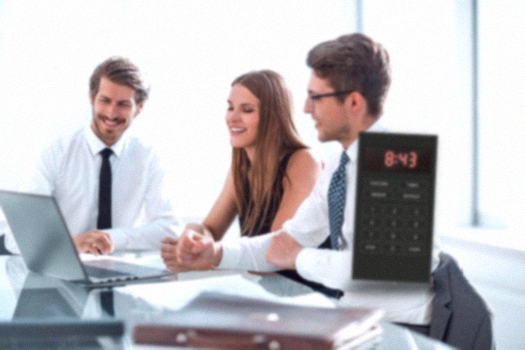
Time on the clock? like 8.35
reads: 8.43
